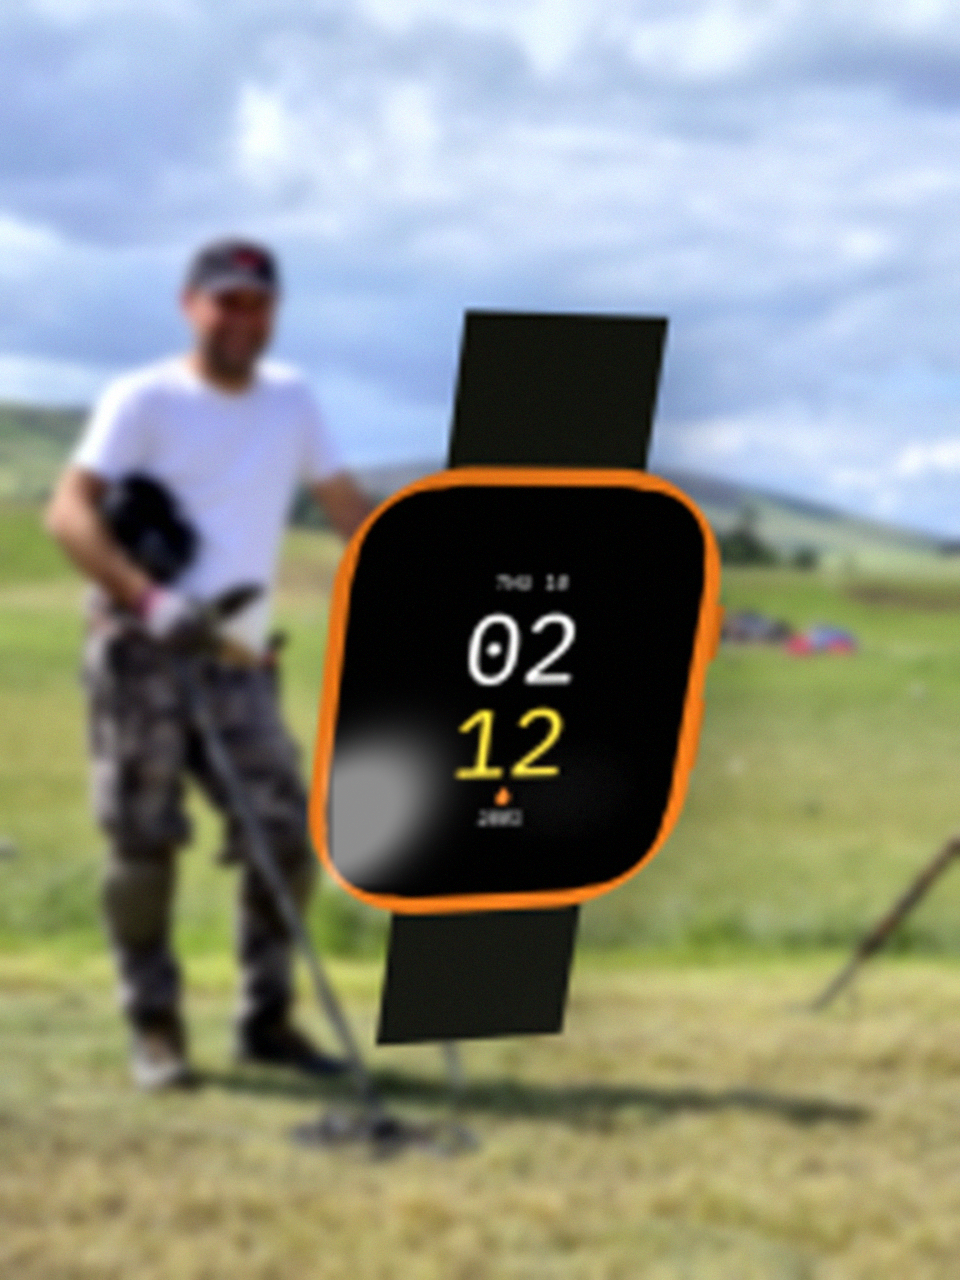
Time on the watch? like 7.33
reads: 2.12
